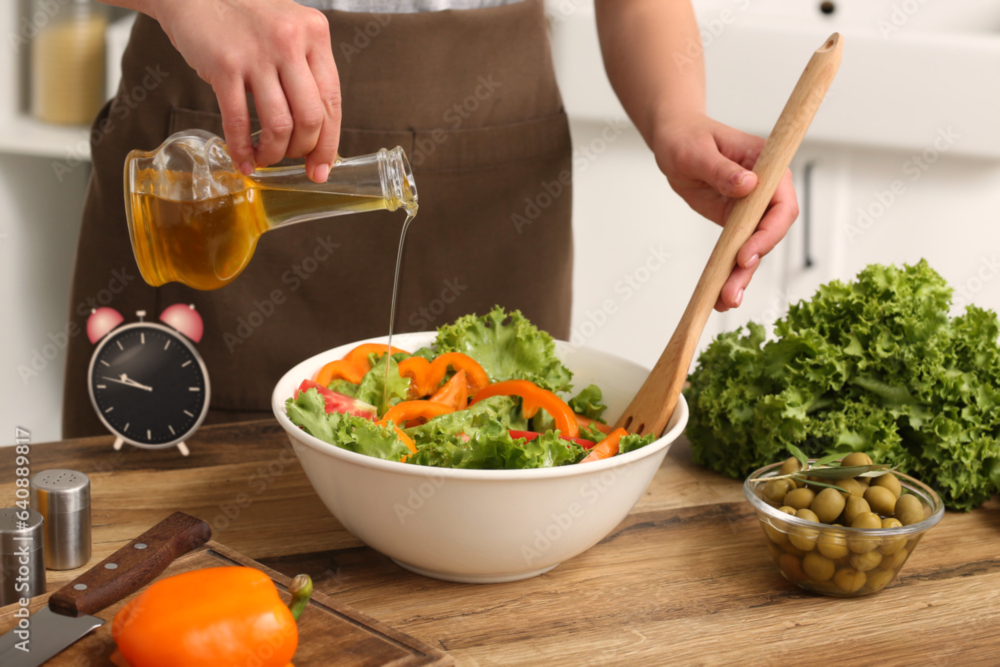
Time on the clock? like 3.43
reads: 9.47
